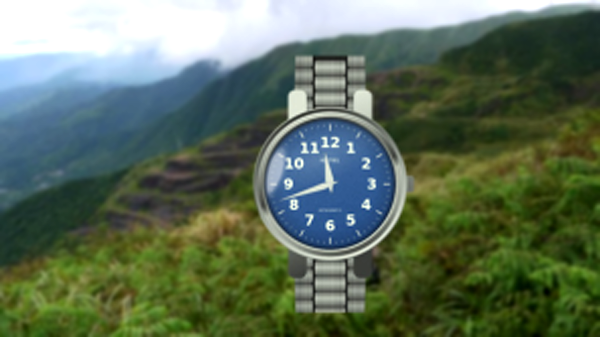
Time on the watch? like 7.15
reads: 11.42
